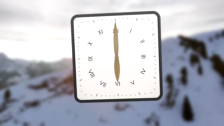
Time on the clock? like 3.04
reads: 6.00
